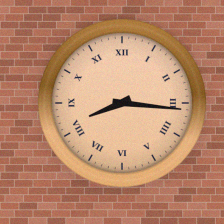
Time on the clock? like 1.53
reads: 8.16
